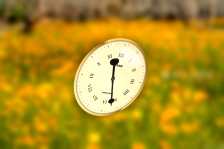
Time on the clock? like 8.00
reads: 11.27
